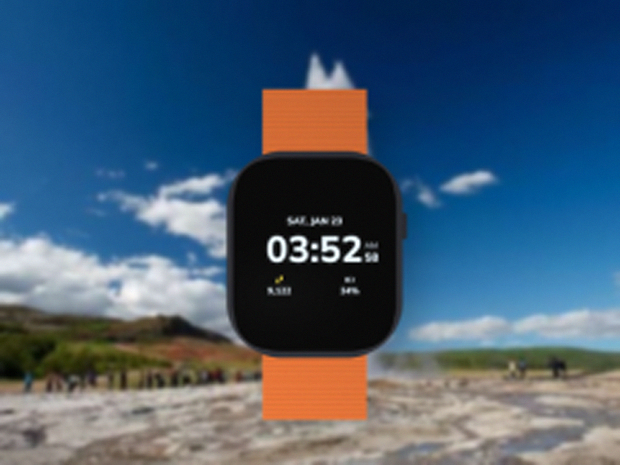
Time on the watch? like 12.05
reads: 3.52
